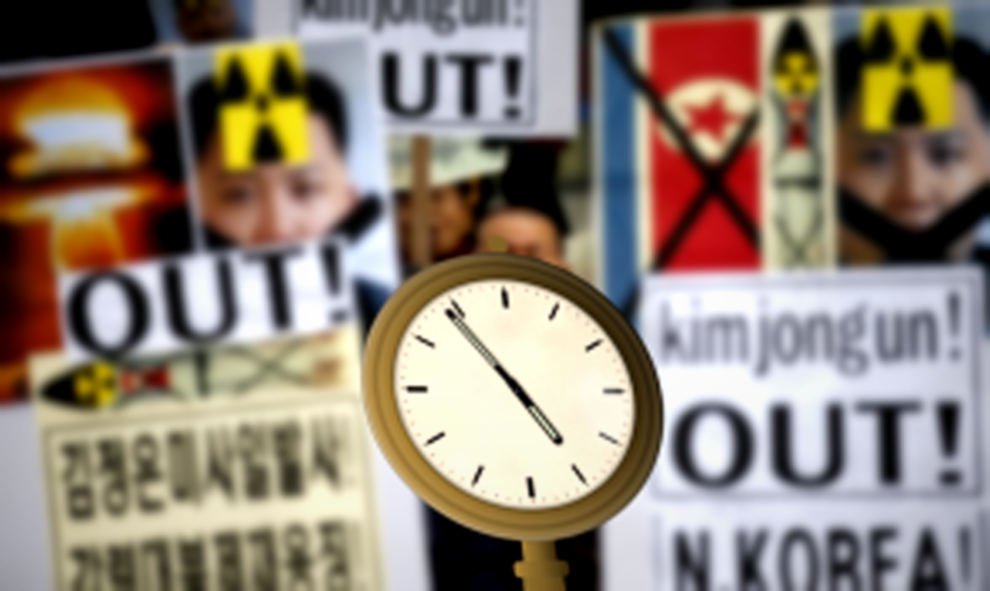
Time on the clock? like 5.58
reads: 4.54
